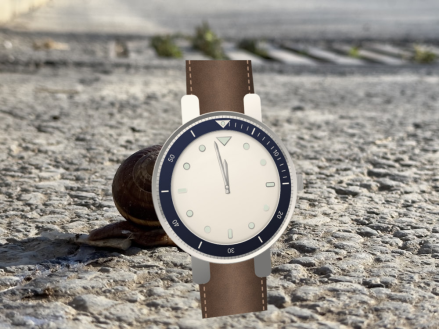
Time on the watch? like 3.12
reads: 11.58
